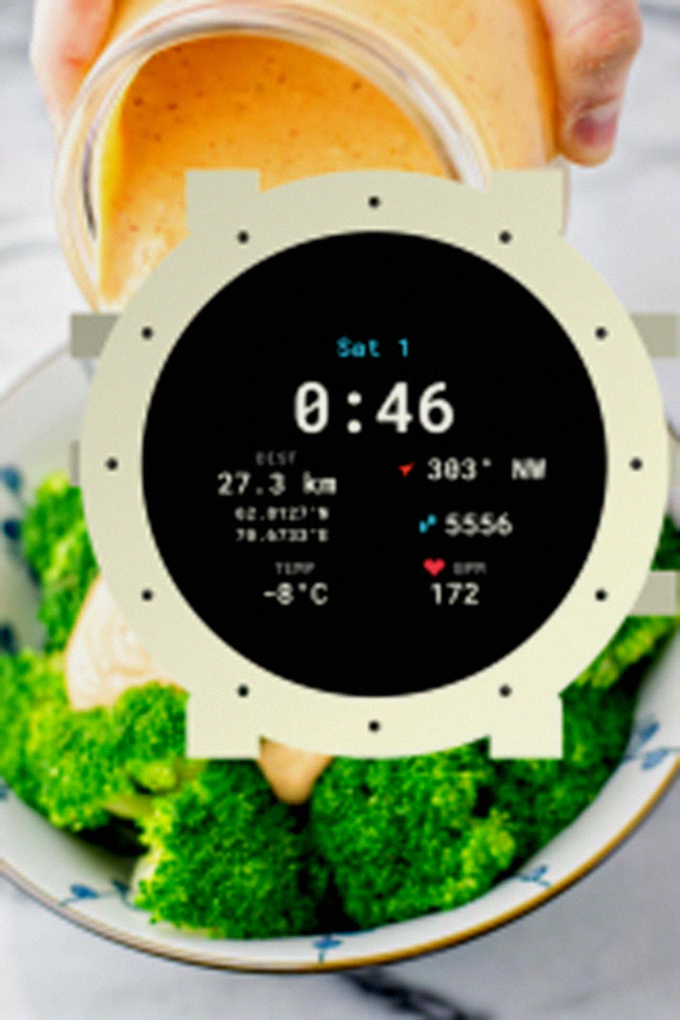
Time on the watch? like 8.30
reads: 0.46
